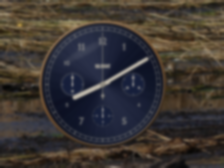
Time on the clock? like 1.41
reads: 8.10
